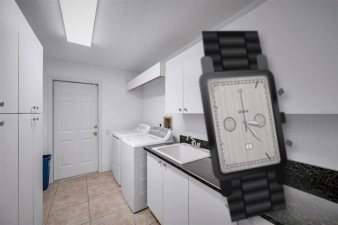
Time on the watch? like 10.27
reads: 3.24
